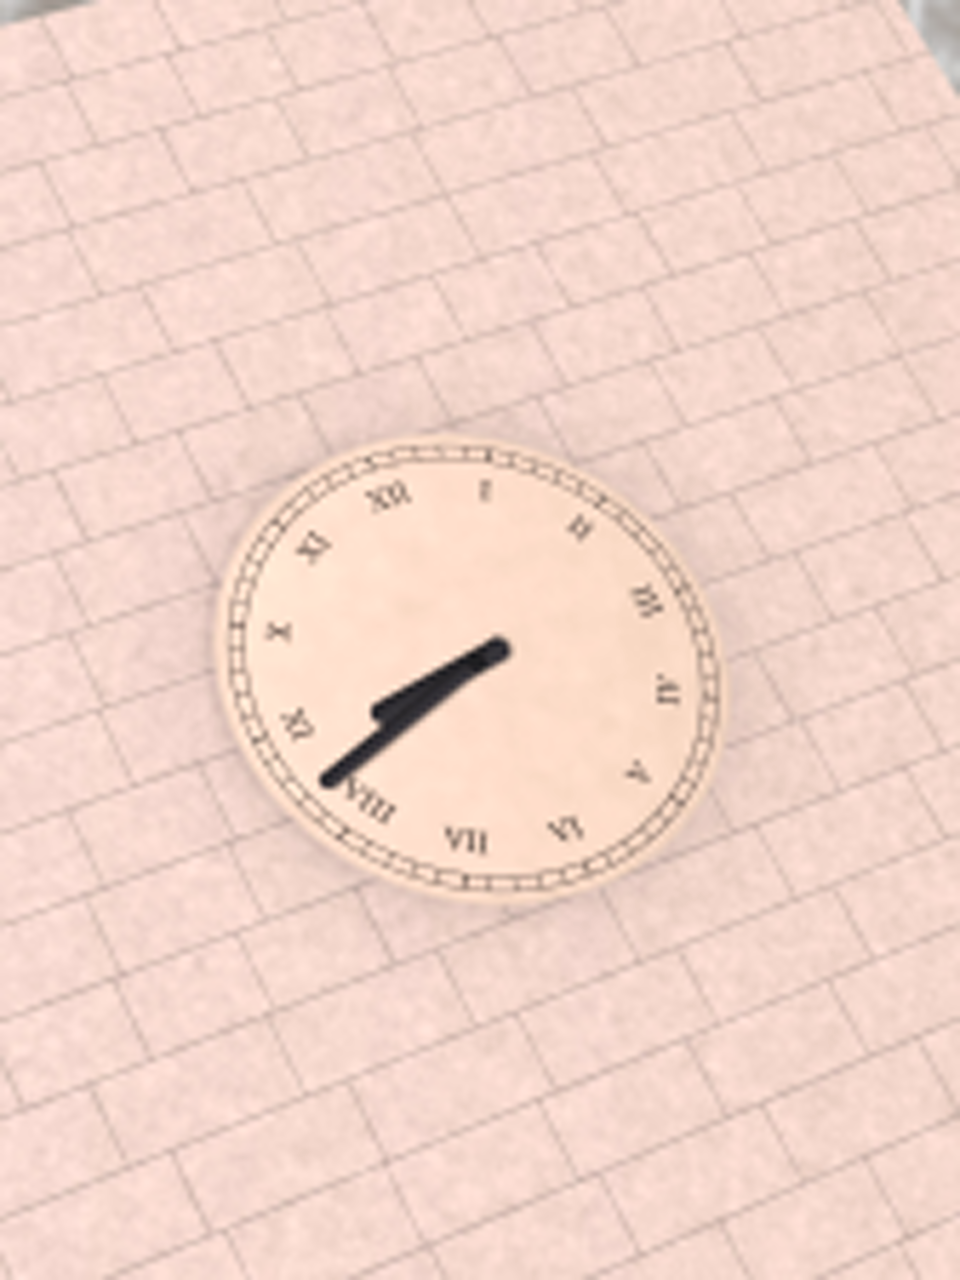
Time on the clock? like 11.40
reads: 8.42
